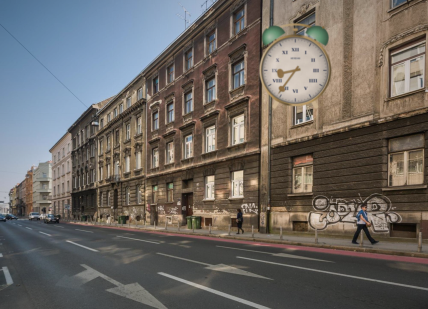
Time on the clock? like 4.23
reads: 8.36
